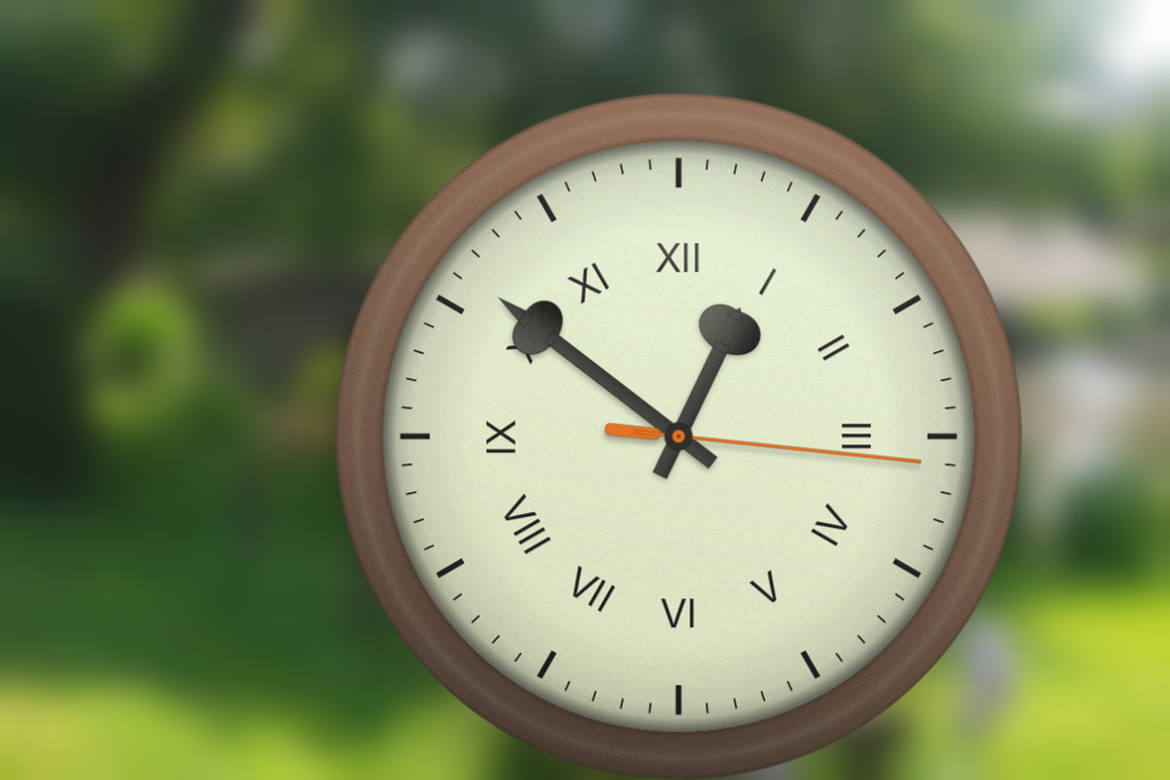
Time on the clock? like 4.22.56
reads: 12.51.16
